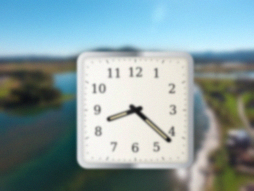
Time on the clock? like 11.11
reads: 8.22
